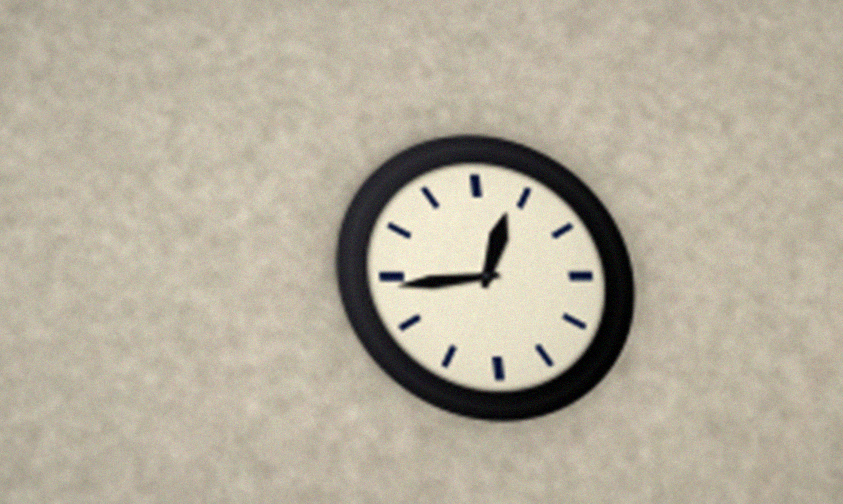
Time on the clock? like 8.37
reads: 12.44
